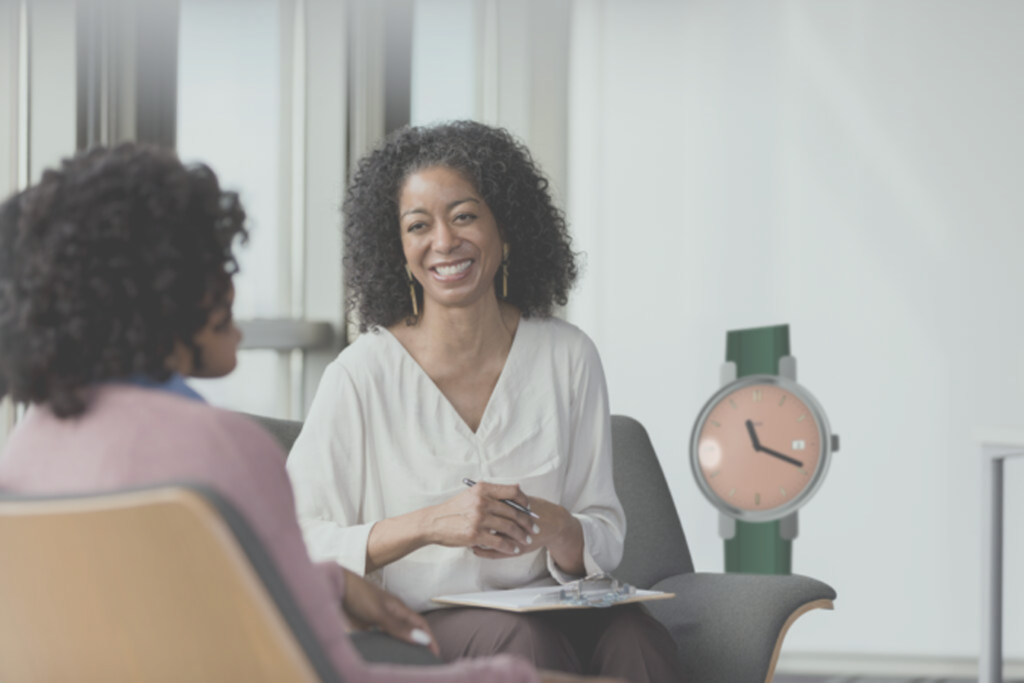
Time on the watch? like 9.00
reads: 11.19
